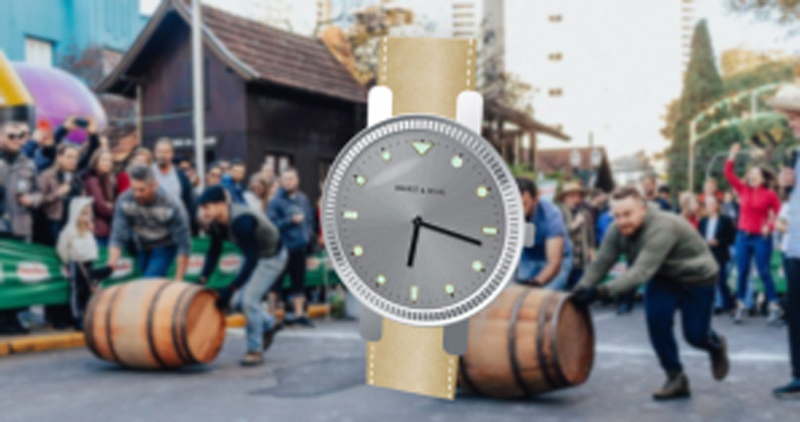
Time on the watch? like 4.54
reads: 6.17
